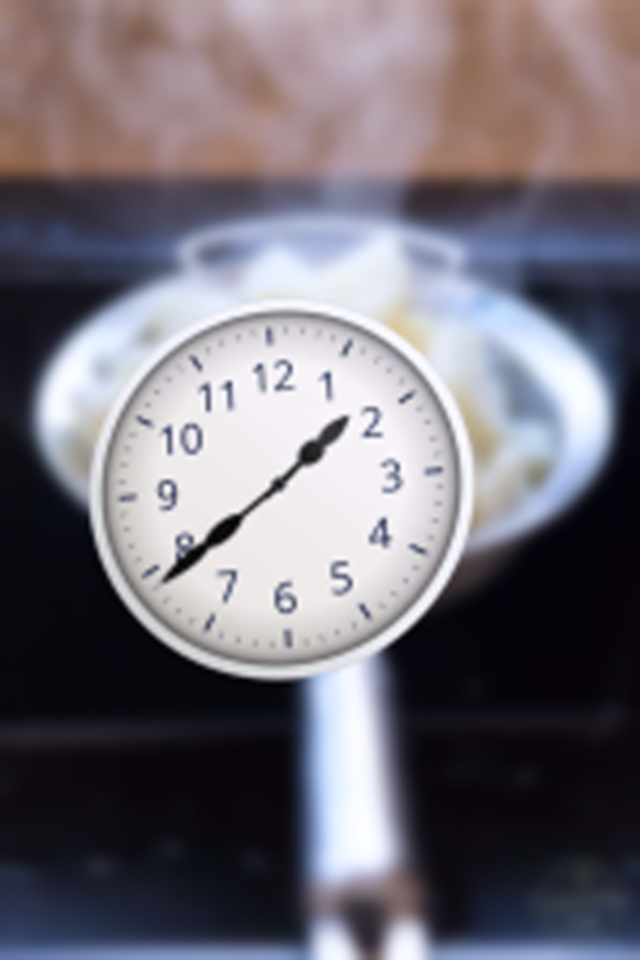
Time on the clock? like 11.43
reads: 1.39
